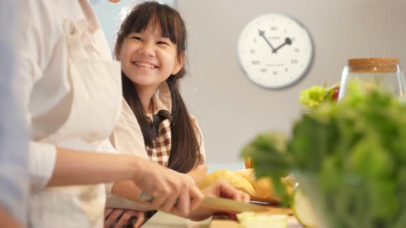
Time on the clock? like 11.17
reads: 1.54
